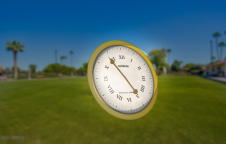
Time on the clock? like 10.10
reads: 4.54
